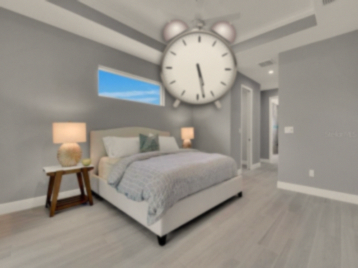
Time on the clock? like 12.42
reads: 5.28
